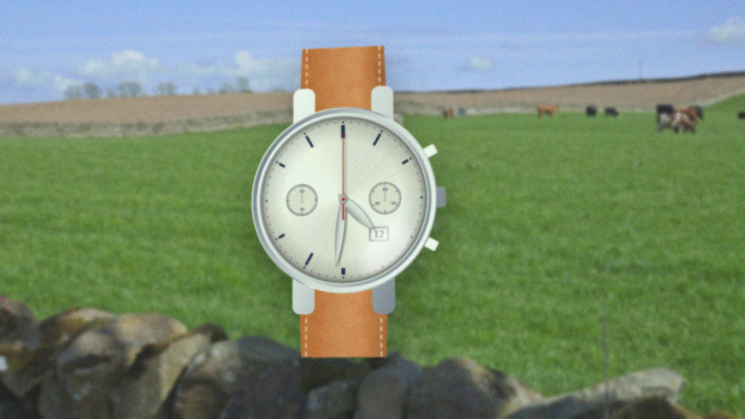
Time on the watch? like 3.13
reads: 4.31
